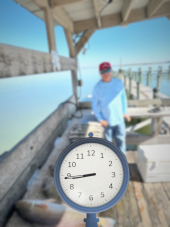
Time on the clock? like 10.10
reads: 8.44
